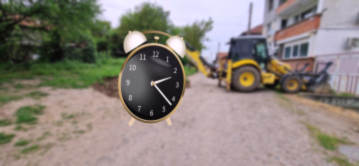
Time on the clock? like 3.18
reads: 2.22
